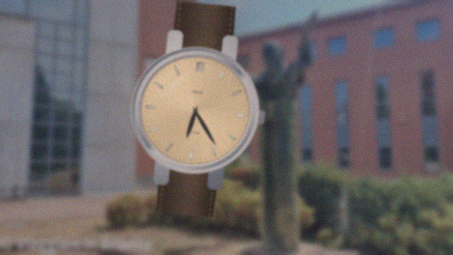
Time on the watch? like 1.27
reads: 6.24
